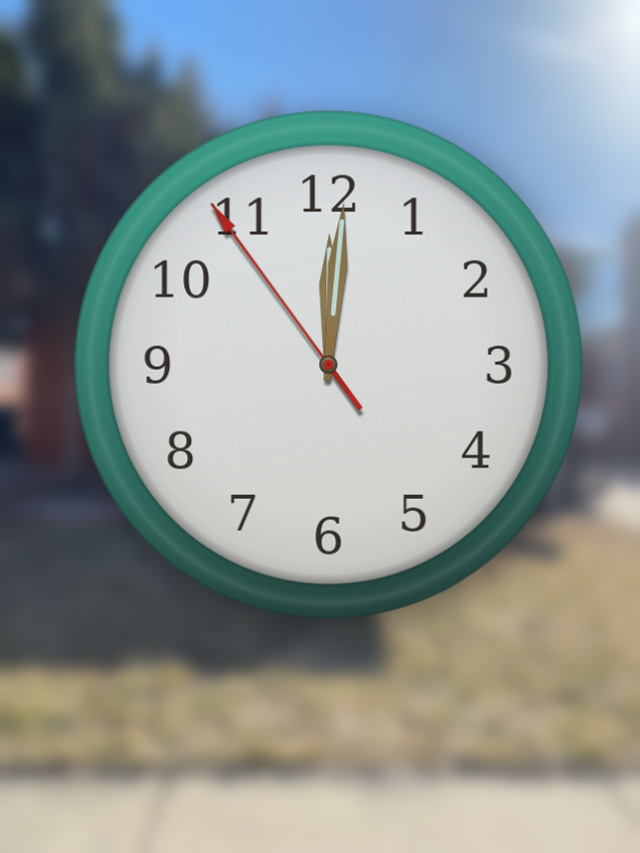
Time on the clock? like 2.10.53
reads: 12.00.54
